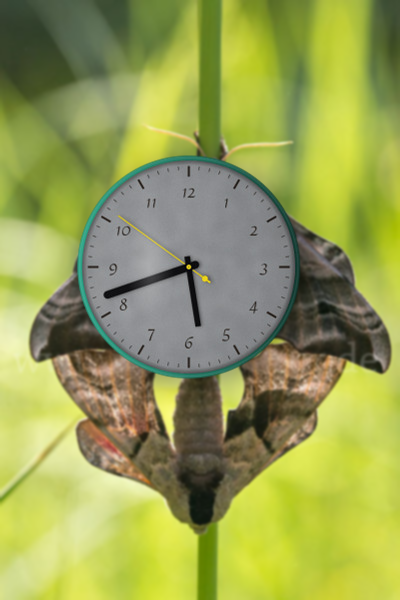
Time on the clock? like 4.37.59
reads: 5.41.51
